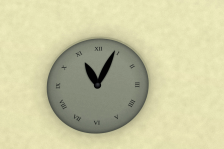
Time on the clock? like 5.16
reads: 11.04
